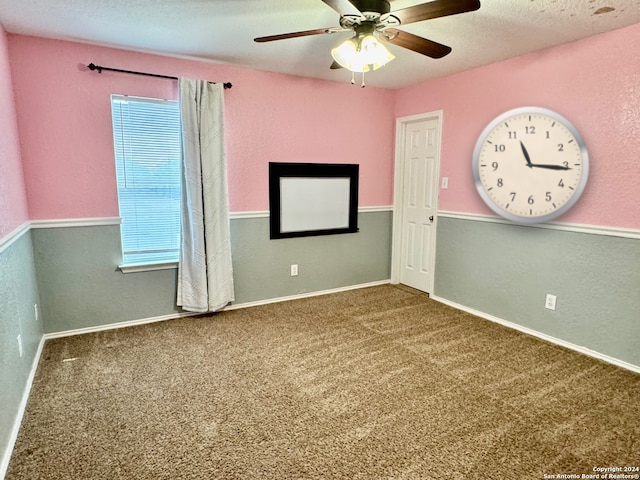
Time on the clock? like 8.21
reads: 11.16
